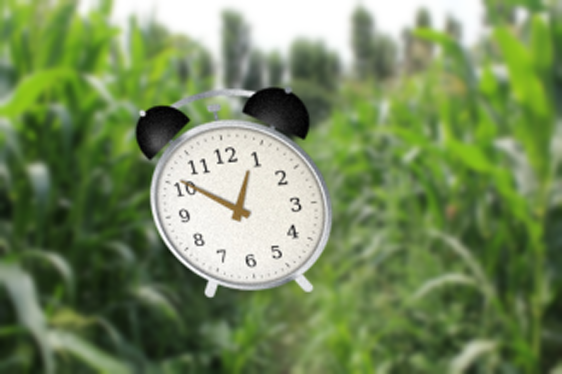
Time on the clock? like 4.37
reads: 12.51
